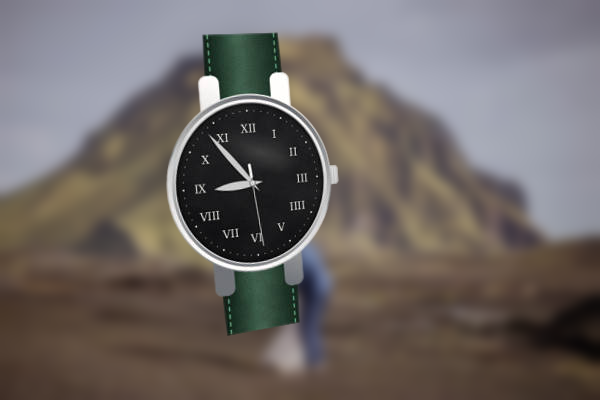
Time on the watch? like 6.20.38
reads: 8.53.29
